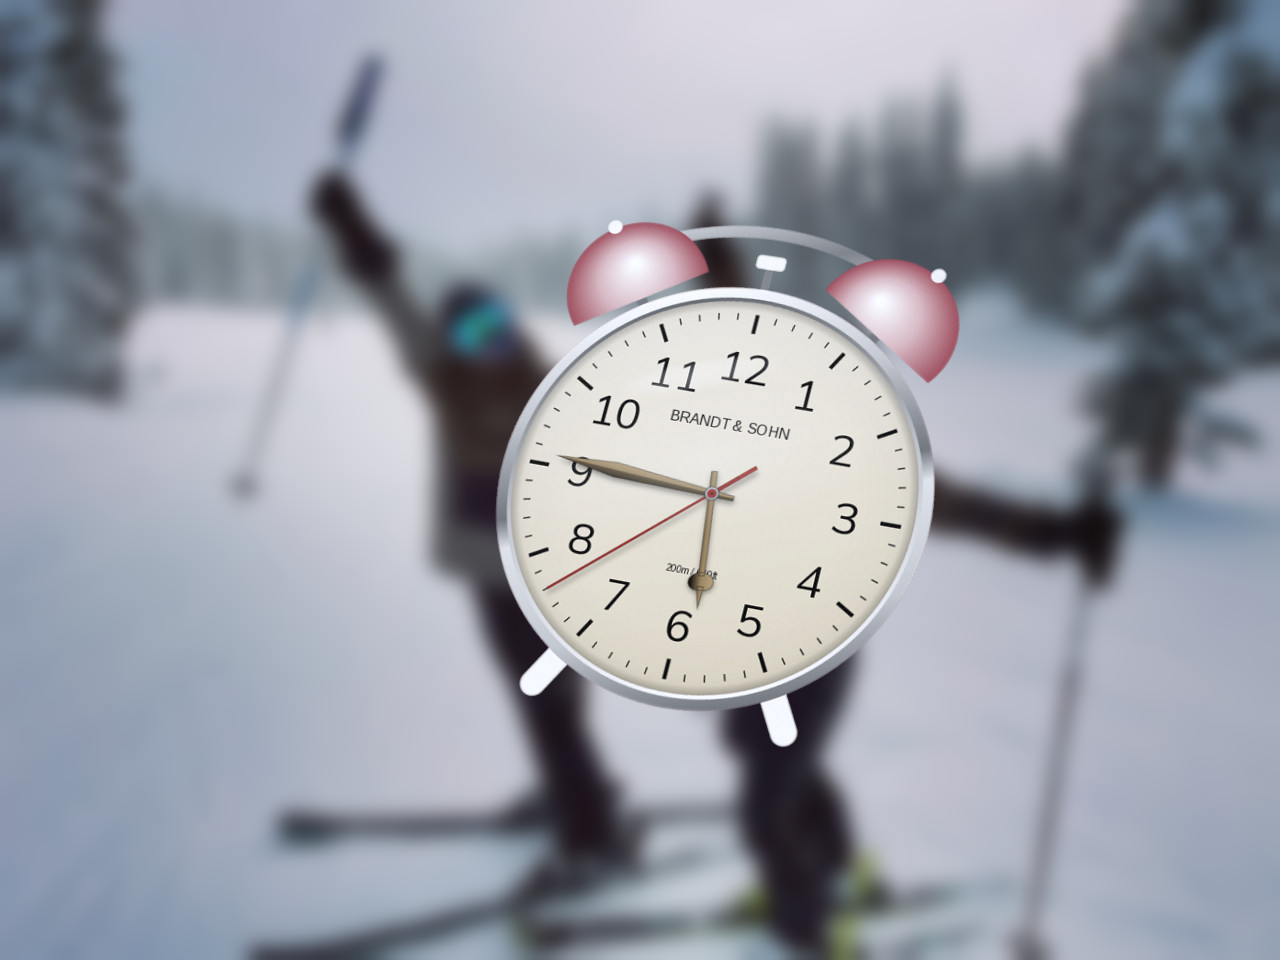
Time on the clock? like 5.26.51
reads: 5.45.38
